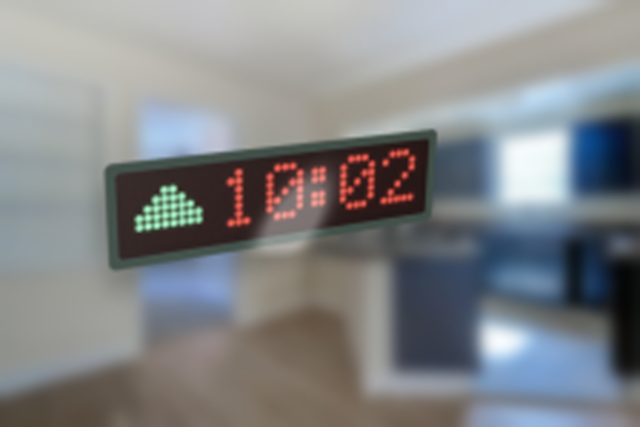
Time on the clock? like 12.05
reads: 10.02
